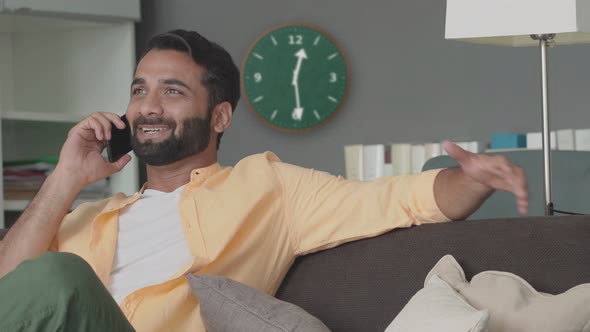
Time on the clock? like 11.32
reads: 12.29
